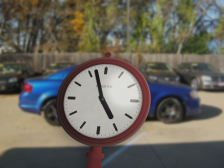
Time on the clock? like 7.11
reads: 4.57
